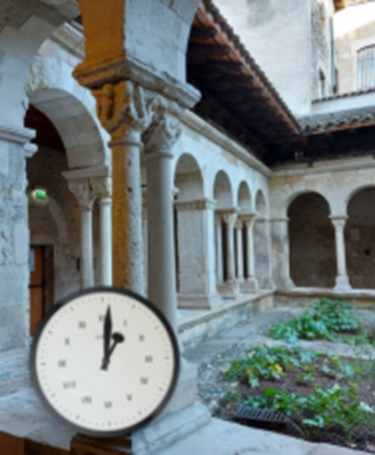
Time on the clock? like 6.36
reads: 1.01
